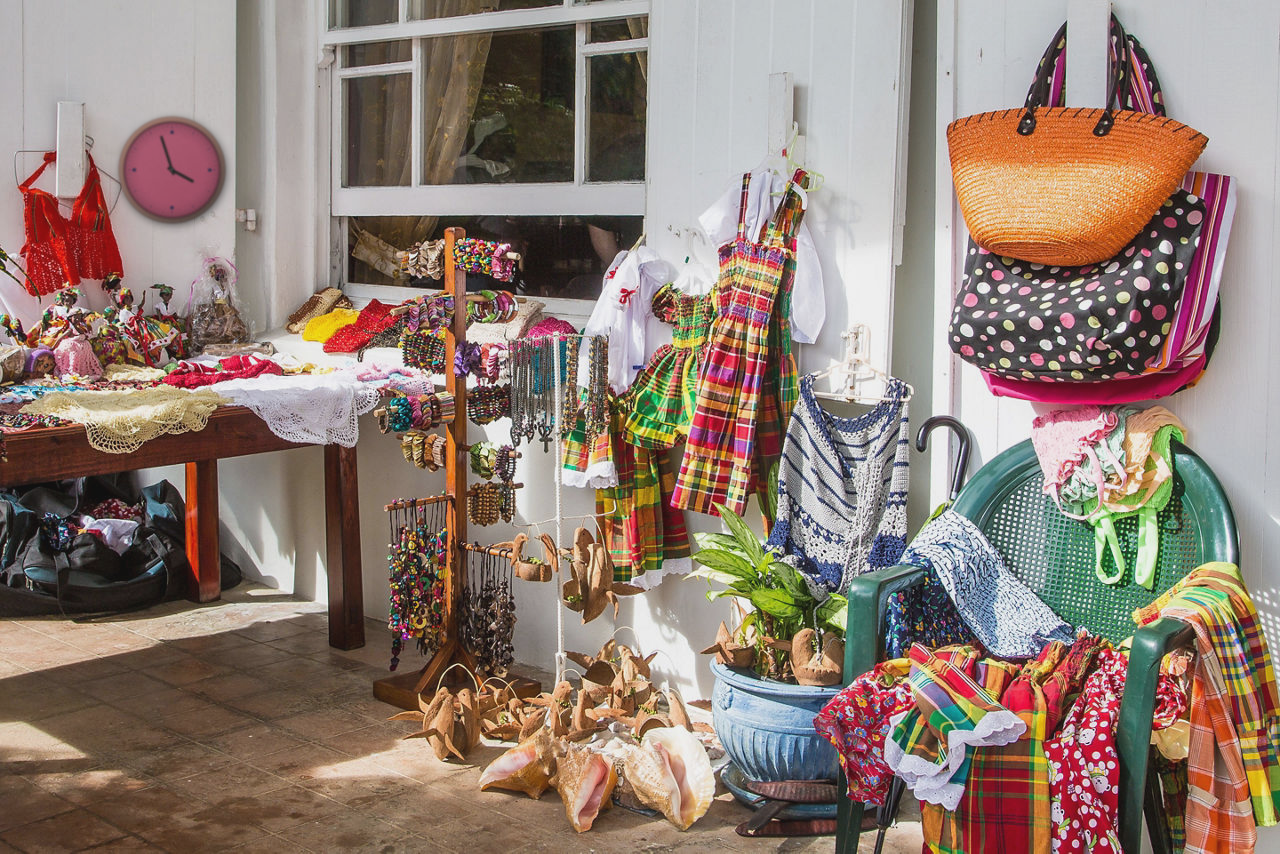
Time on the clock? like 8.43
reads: 3.57
